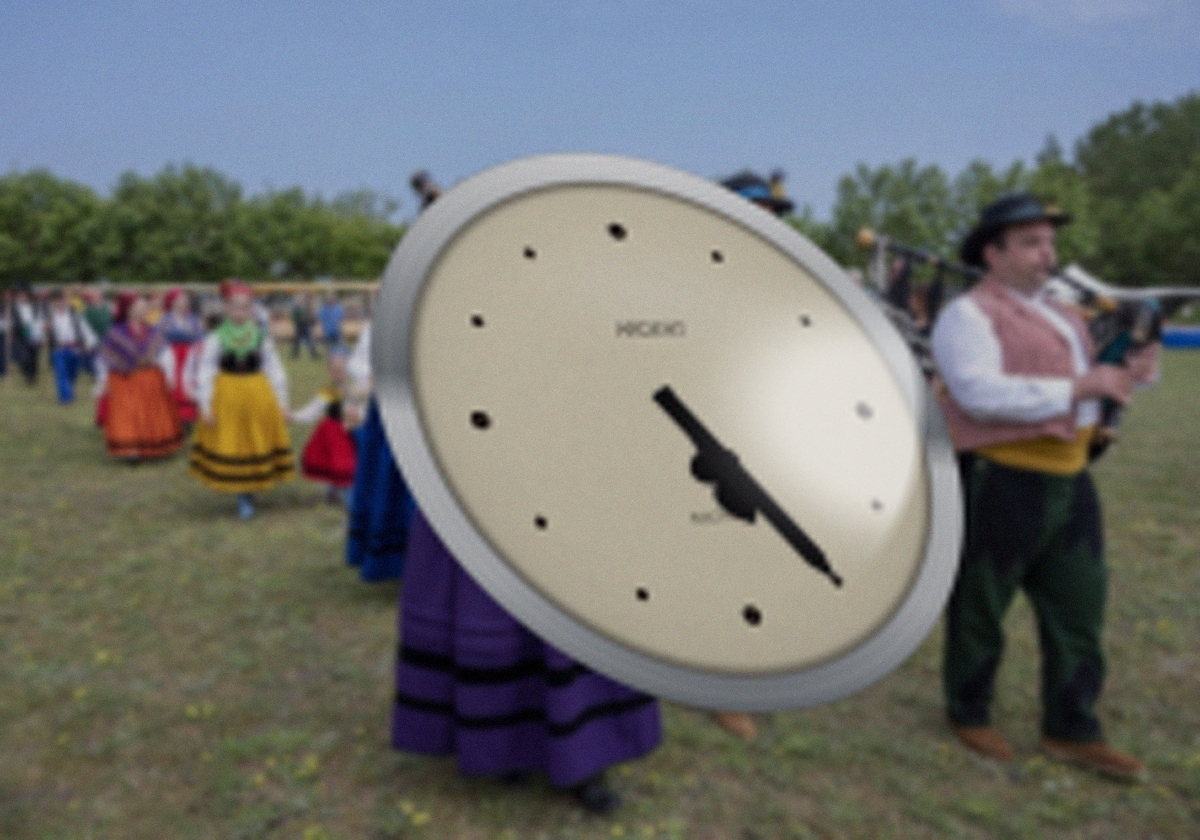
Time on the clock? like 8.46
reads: 5.25
